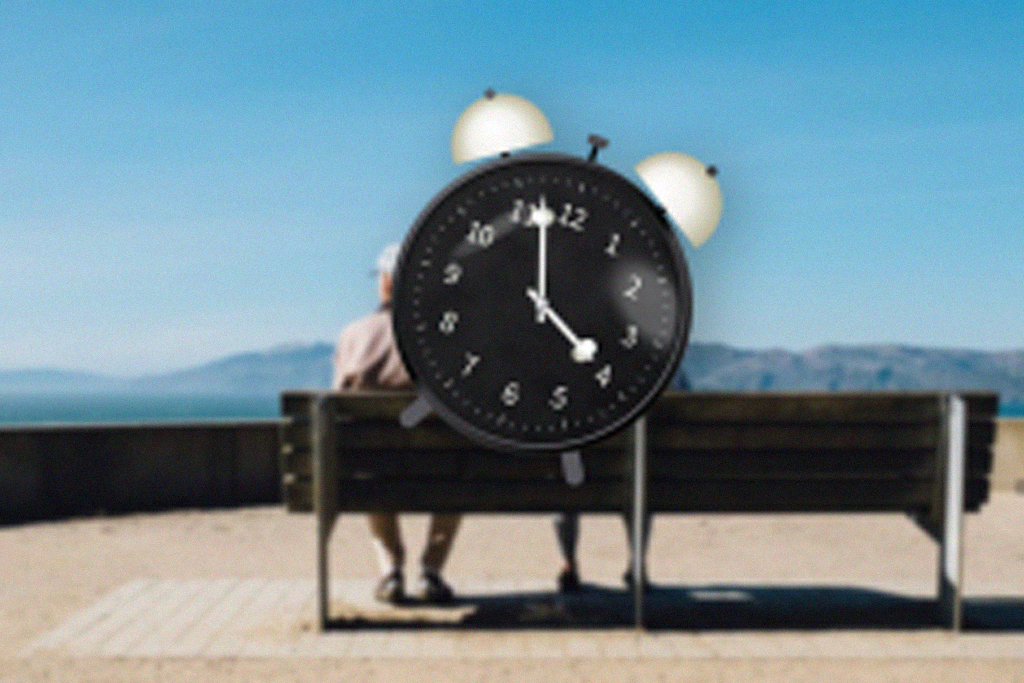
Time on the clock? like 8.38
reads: 3.57
